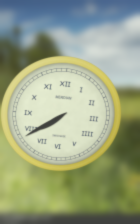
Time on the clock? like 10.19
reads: 7.39
